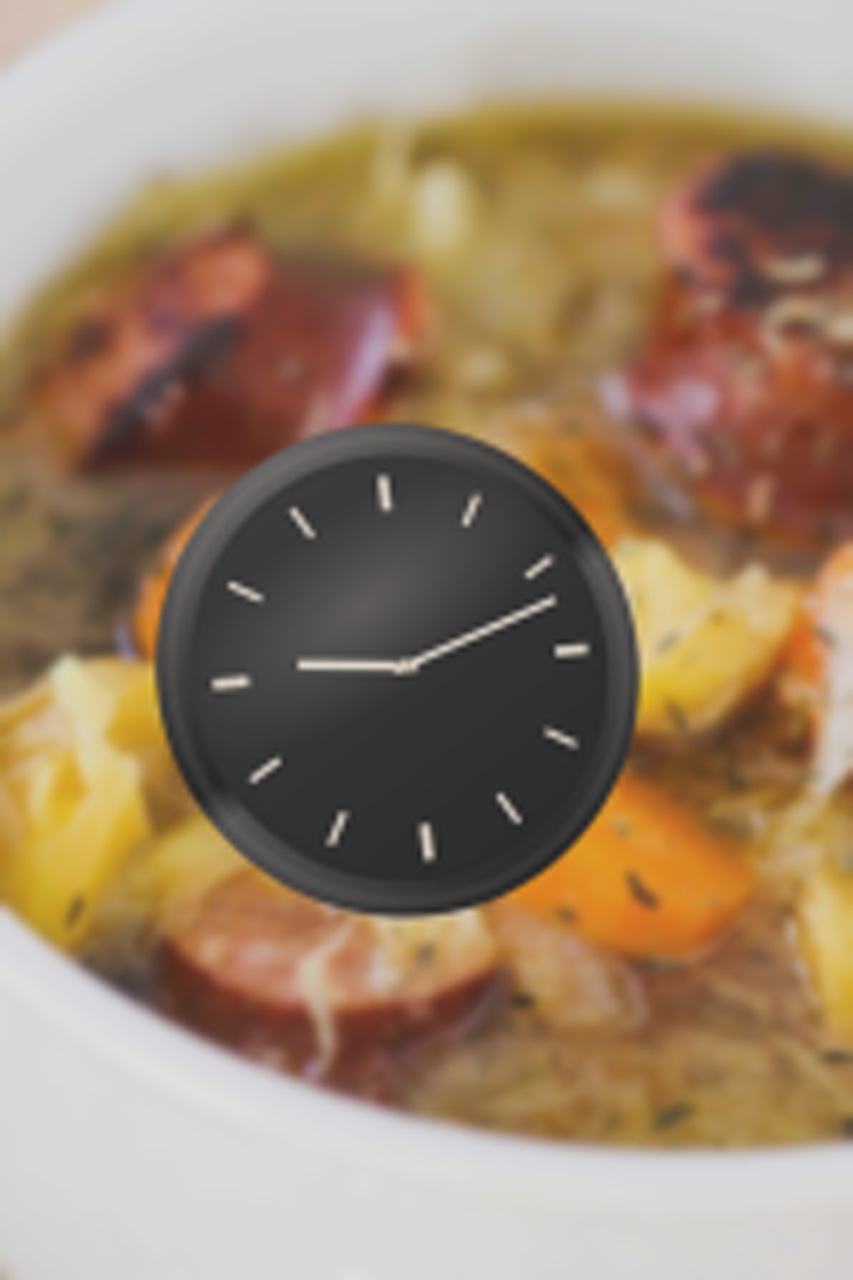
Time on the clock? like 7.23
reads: 9.12
